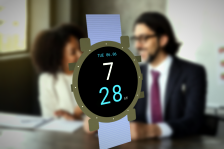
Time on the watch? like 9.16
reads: 7.28
